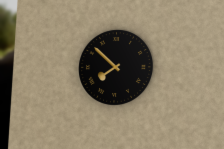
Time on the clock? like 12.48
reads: 7.52
